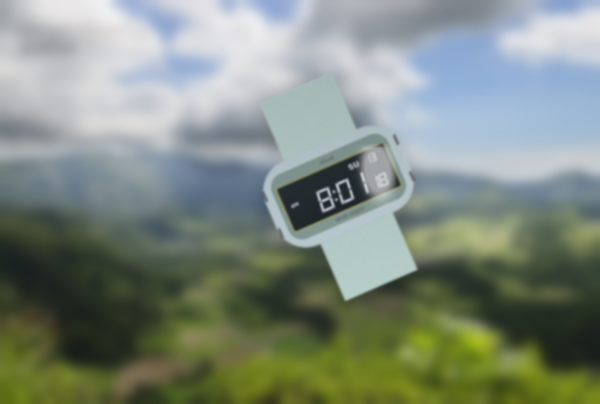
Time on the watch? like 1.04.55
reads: 8.01.18
